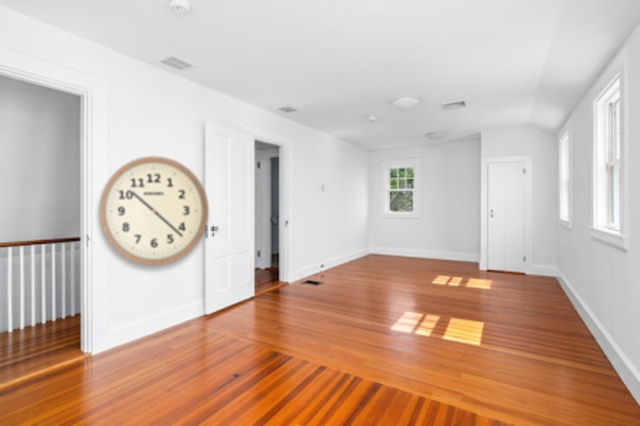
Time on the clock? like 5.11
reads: 10.22
